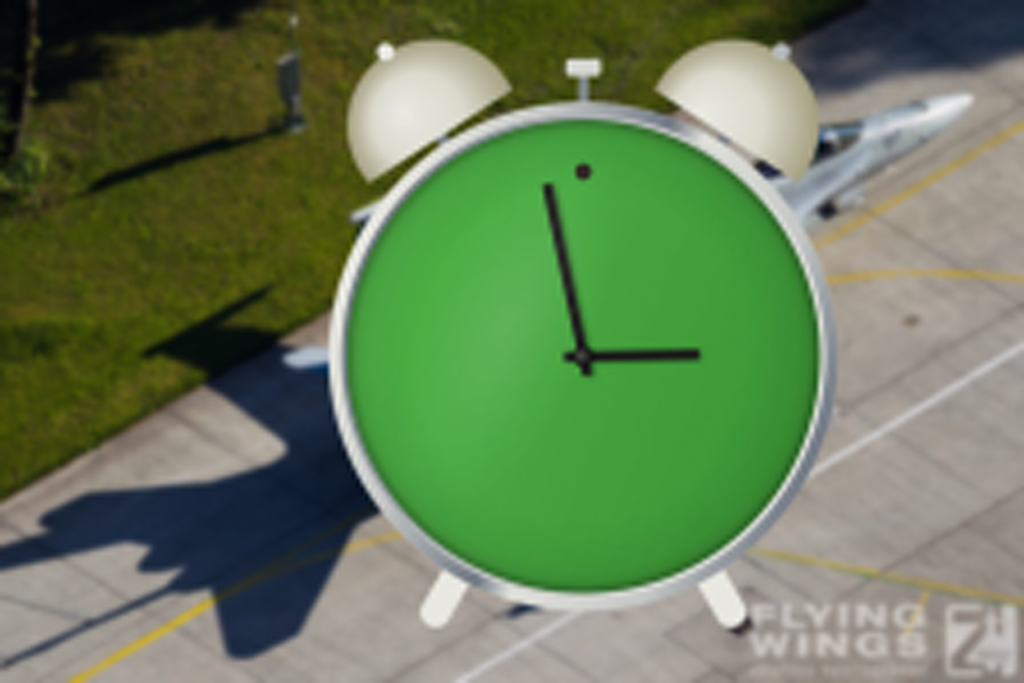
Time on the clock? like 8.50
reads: 2.58
